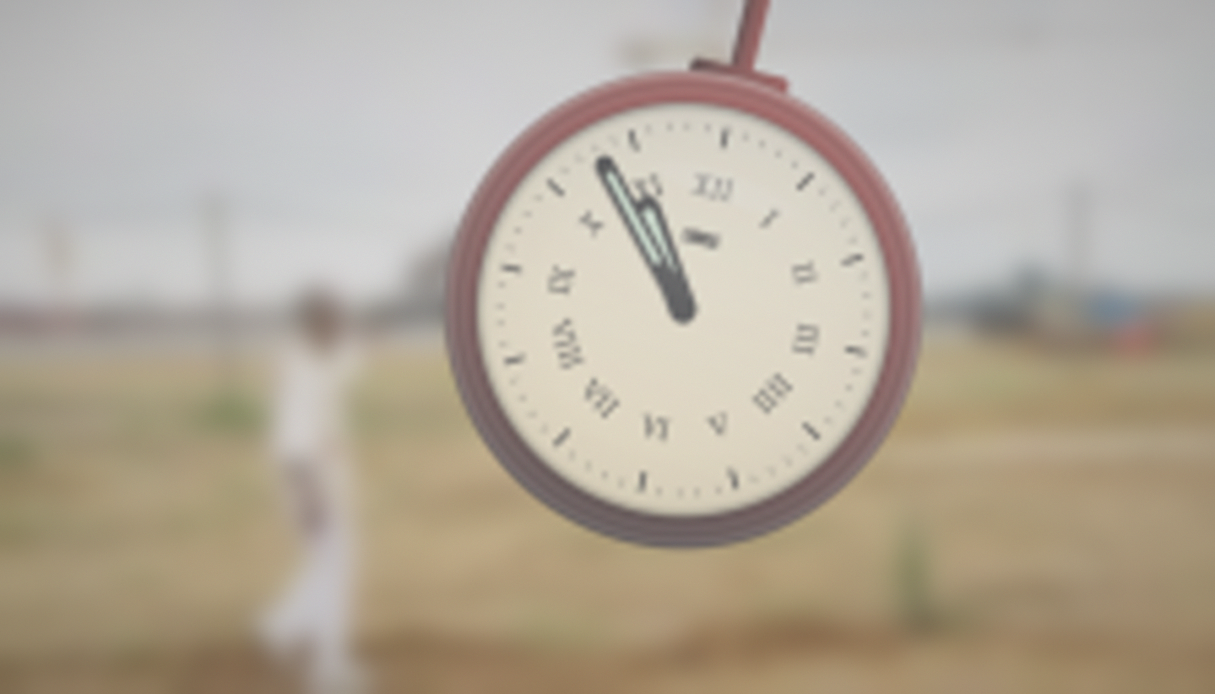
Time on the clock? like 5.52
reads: 10.53
